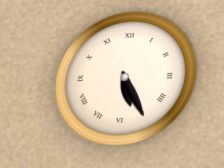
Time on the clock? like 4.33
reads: 5.25
